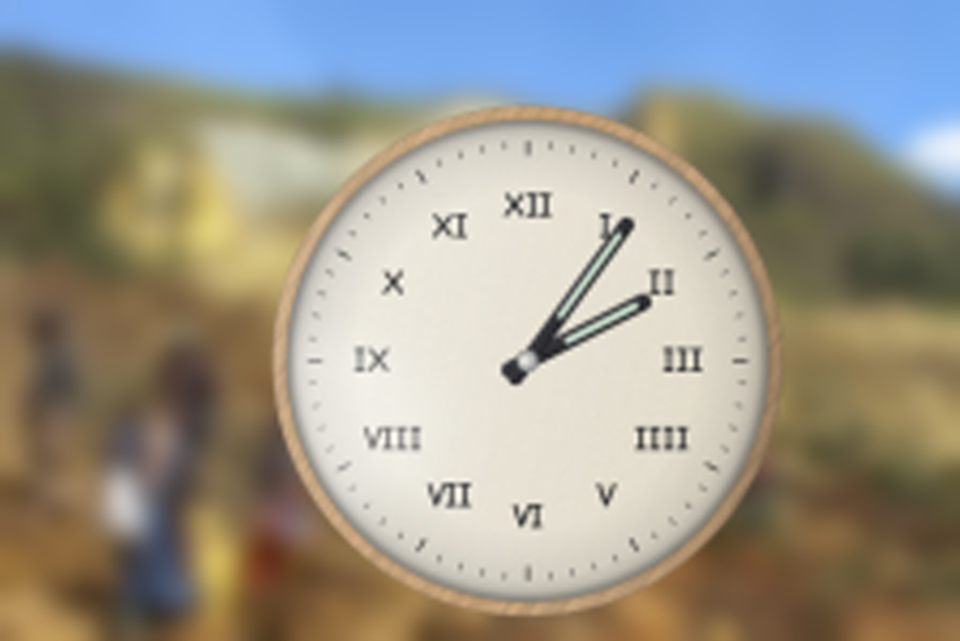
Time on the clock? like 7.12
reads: 2.06
